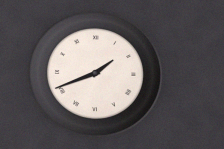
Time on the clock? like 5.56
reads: 1.41
